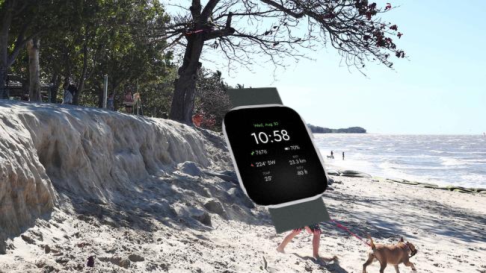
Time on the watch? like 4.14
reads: 10.58
